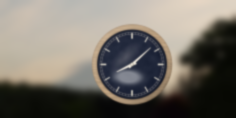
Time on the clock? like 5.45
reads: 8.08
